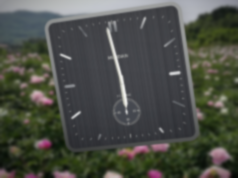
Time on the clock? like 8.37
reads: 5.59
